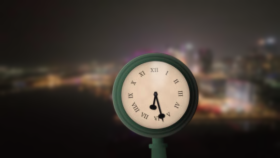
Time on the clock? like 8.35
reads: 6.28
